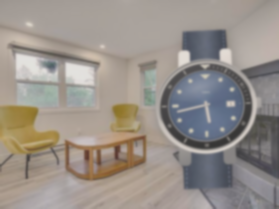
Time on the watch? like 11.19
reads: 5.43
